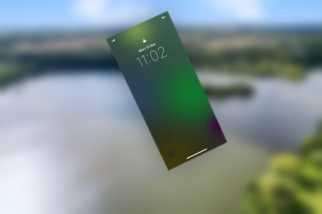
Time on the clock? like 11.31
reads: 11.02
